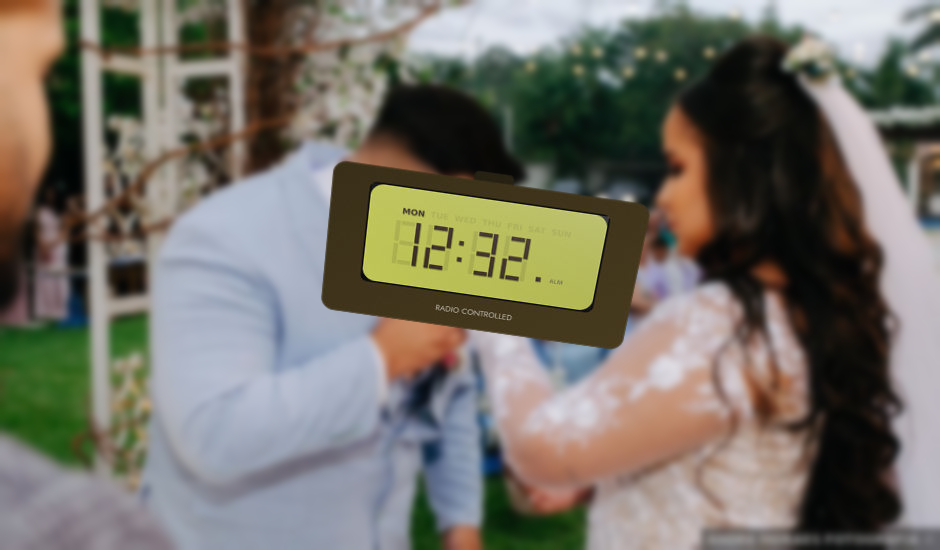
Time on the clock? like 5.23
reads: 12.32
